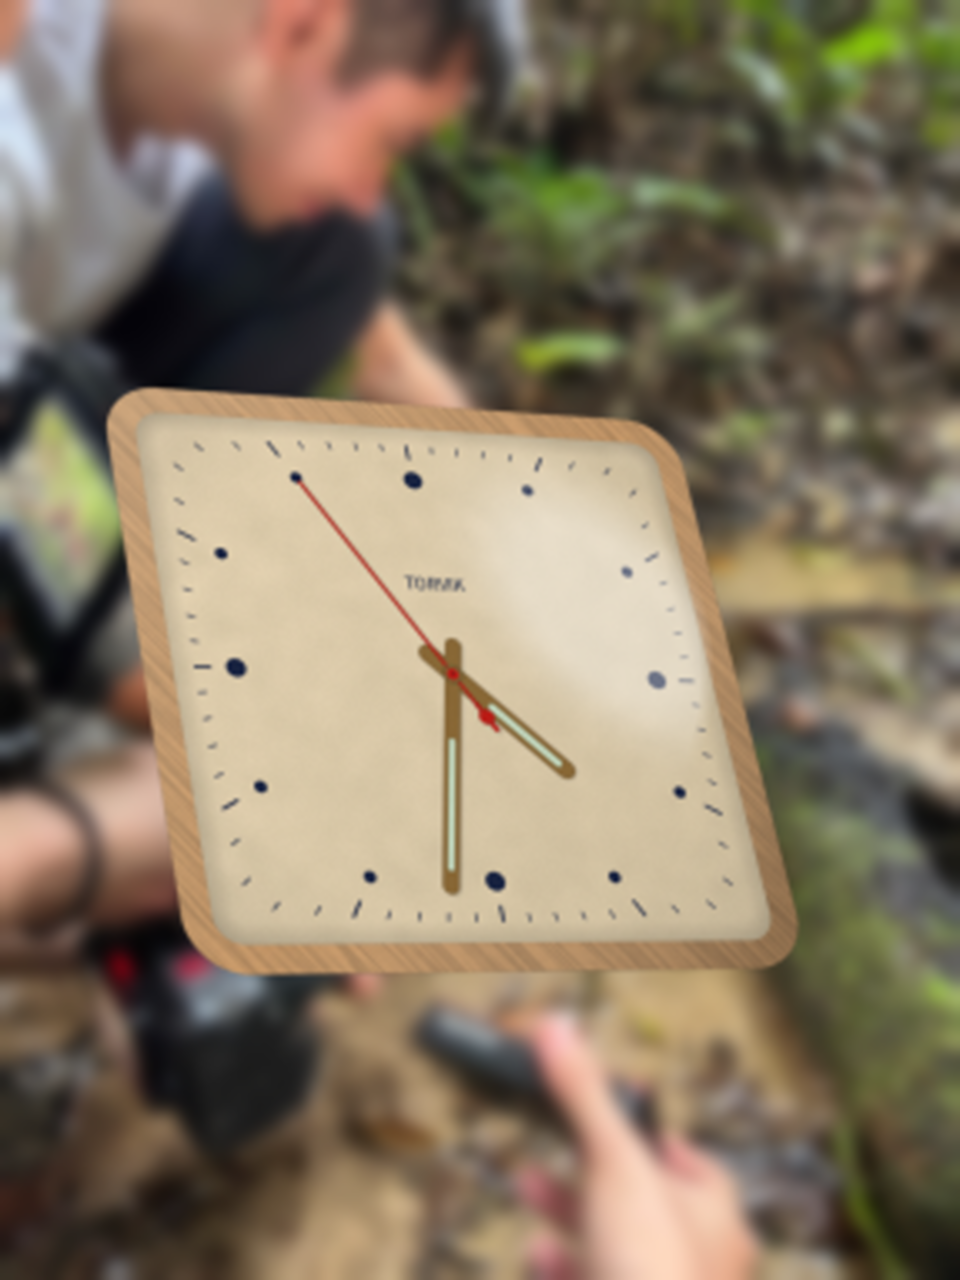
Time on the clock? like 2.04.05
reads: 4.31.55
